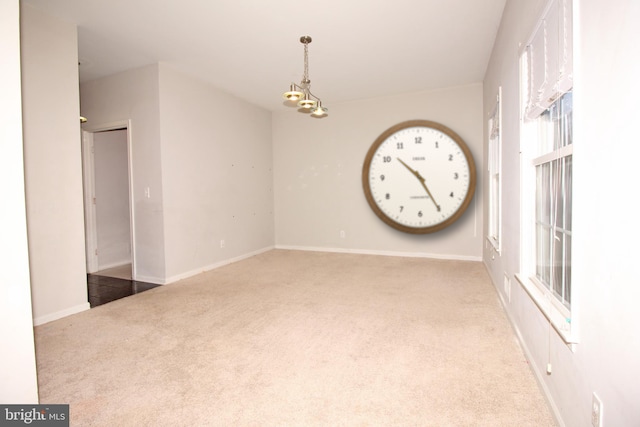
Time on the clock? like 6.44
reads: 10.25
